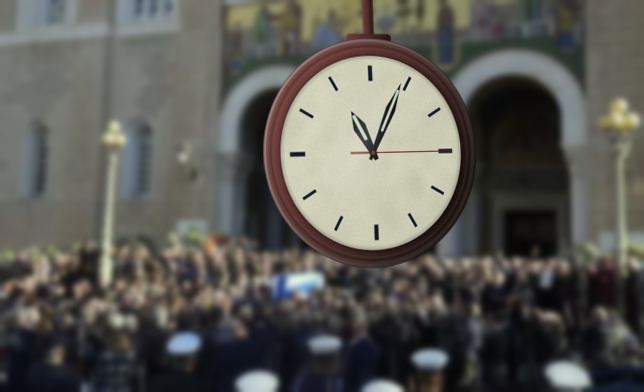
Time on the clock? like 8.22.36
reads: 11.04.15
